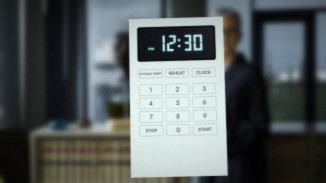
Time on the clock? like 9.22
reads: 12.30
